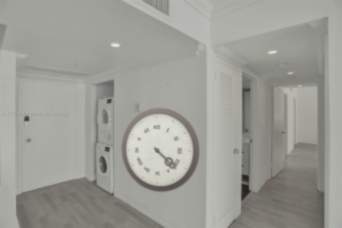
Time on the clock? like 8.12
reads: 4.22
